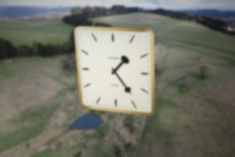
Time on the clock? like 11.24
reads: 1.24
